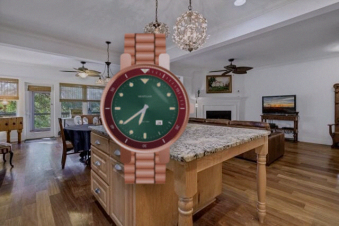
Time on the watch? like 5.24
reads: 6.39
